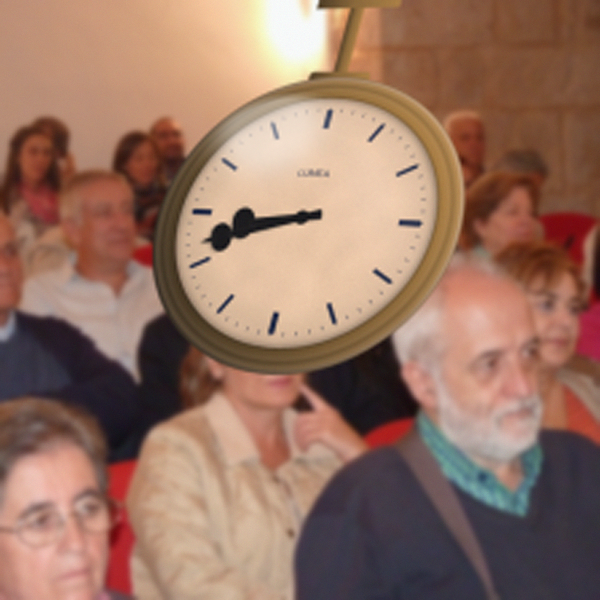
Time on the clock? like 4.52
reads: 8.42
